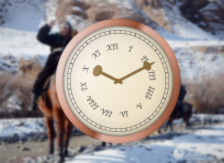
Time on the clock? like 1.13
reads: 10.12
